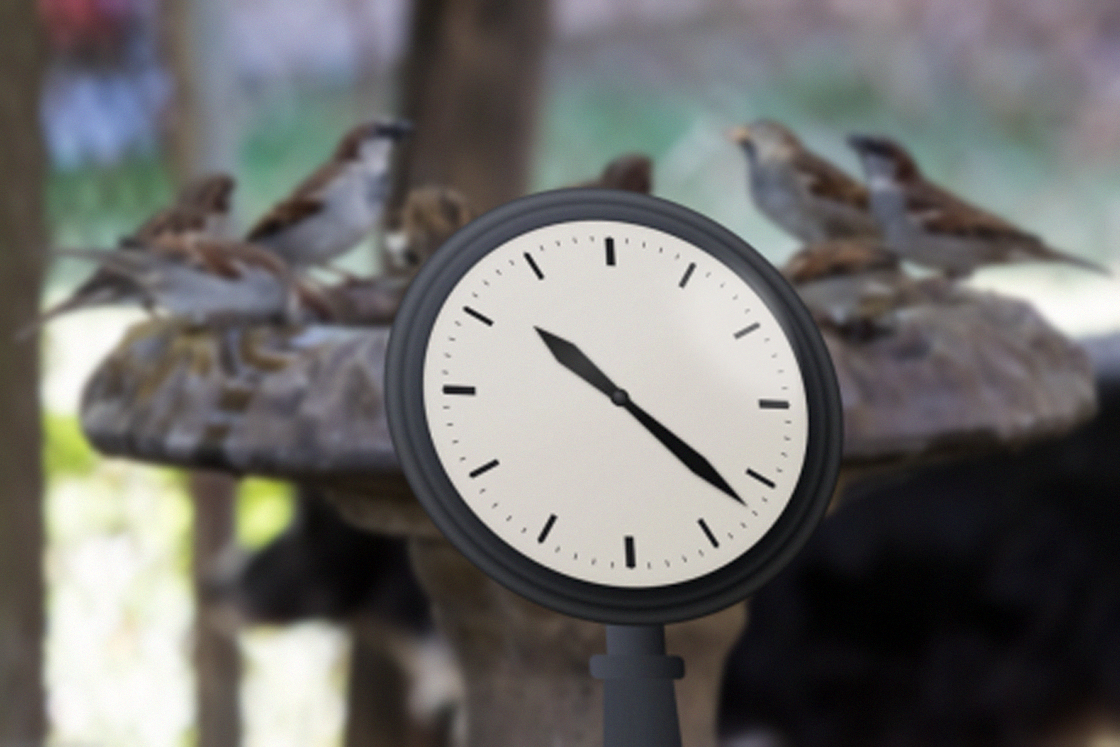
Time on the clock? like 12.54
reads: 10.22
